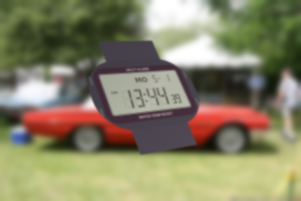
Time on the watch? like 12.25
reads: 13.44
